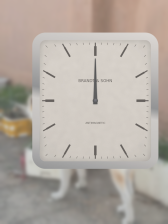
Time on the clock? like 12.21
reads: 12.00
